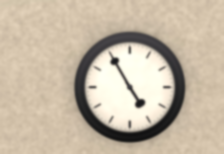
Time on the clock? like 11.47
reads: 4.55
